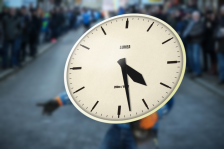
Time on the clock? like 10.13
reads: 4.28
